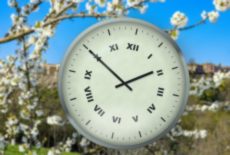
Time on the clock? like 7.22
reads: 1.50
